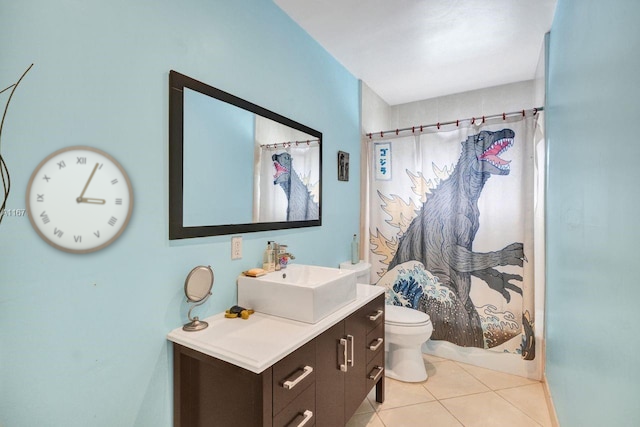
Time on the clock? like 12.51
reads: 3.04
